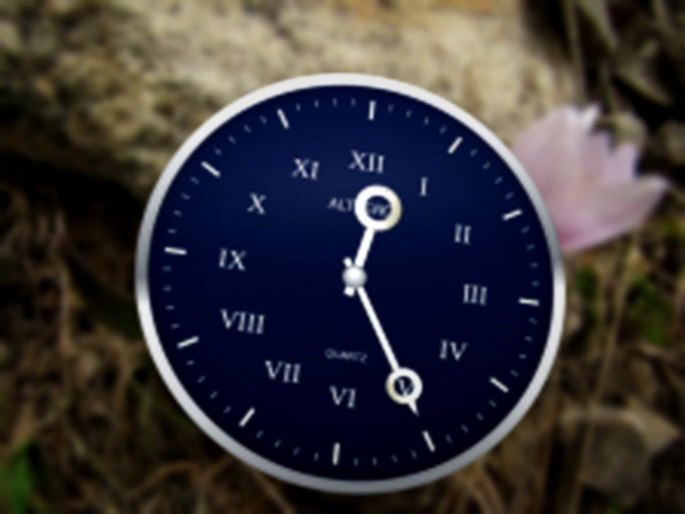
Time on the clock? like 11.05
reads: 12.25
